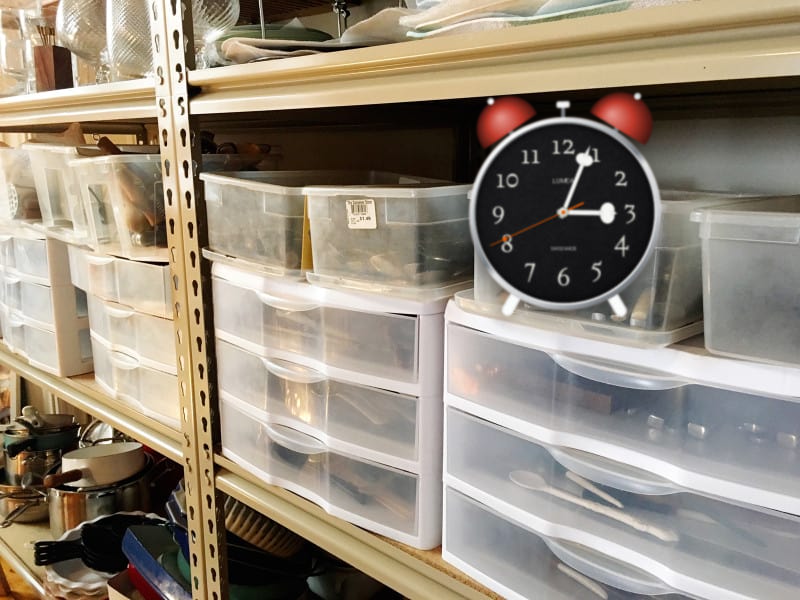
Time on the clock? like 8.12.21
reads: 3.03.41
